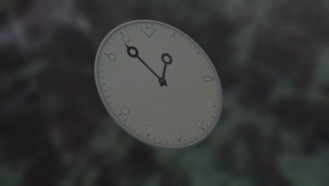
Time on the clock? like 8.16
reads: 12.54
